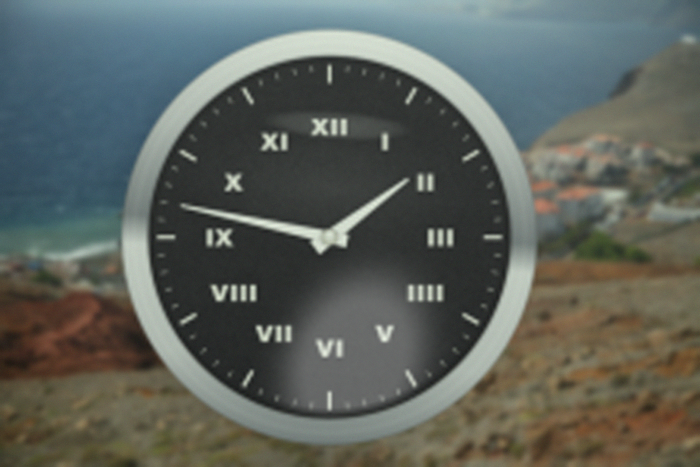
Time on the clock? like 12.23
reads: 1.47
